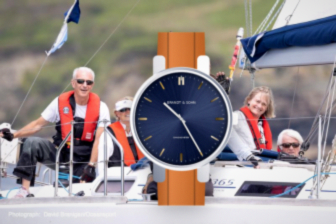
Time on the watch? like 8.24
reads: 10.25
